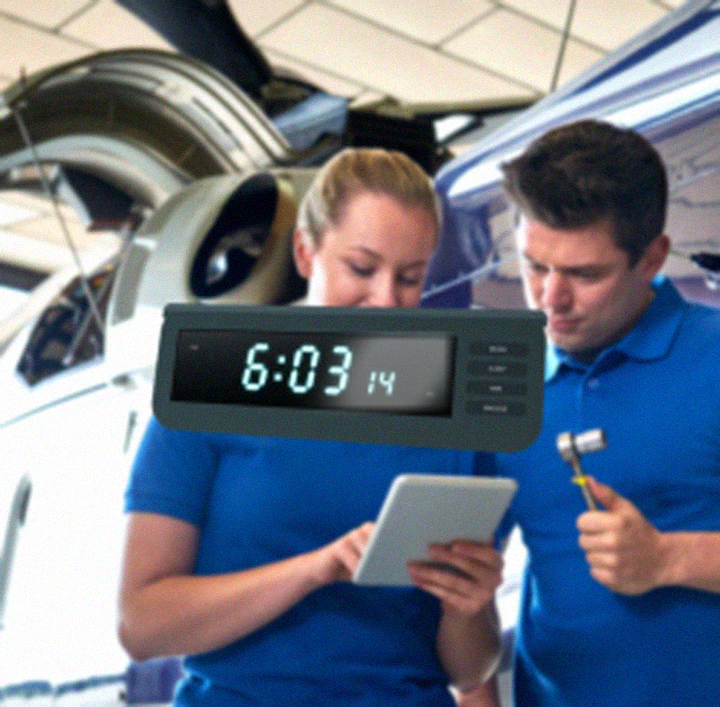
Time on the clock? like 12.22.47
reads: 6.03.14
